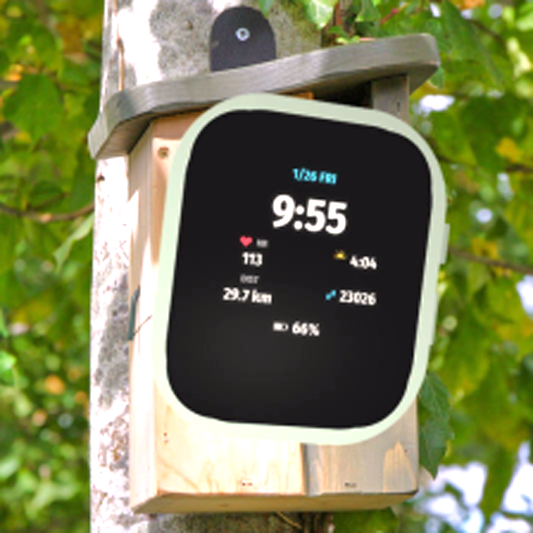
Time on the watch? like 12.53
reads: 9.55
